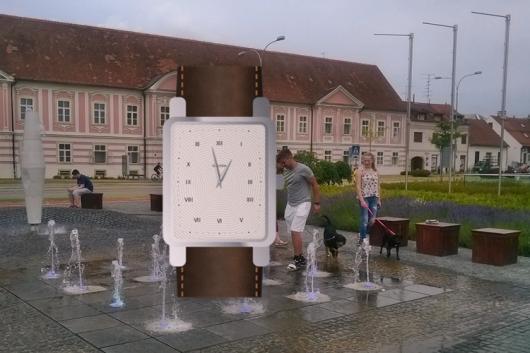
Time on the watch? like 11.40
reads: 12.58
